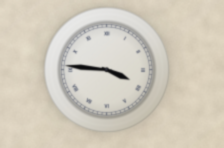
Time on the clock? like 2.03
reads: 3.46
